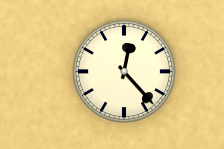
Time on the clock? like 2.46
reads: 12.23
